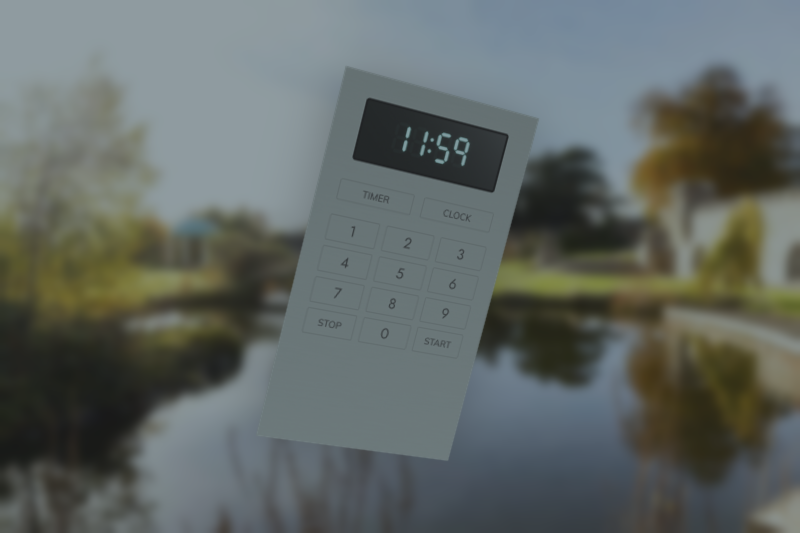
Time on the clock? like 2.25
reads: 11.59
